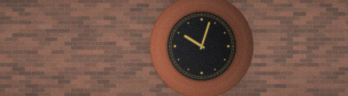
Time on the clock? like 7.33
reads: 10.03
